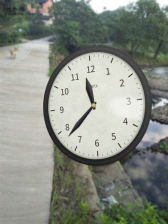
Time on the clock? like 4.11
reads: 11.38
